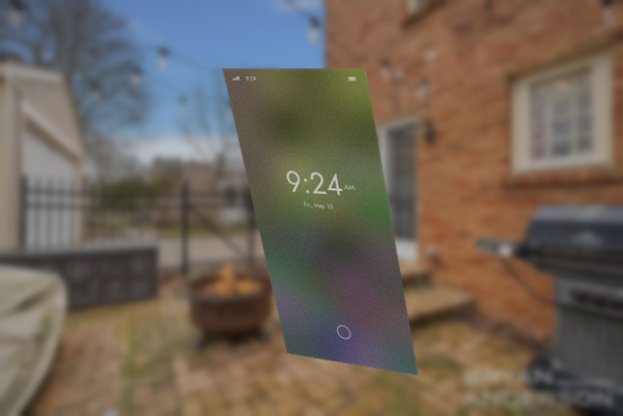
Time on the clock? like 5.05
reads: 9.24
